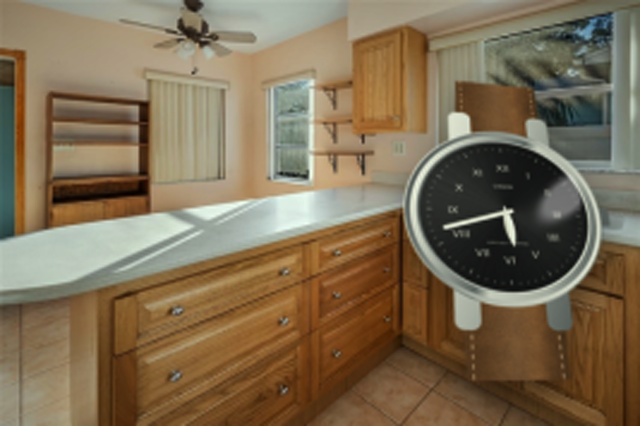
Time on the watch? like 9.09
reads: 5.42
